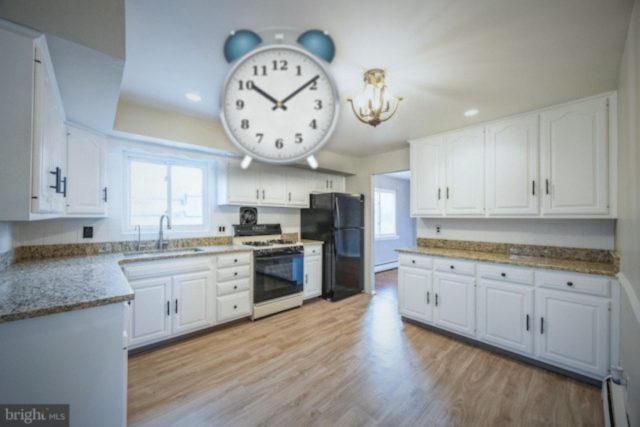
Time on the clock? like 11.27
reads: 10.09
